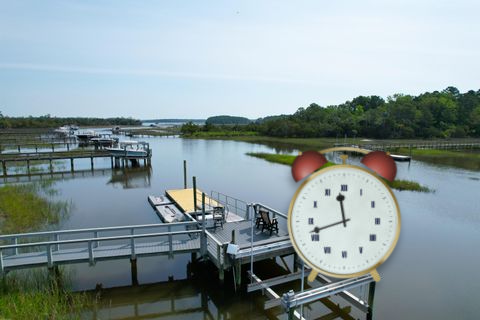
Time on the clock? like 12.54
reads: 11.42
